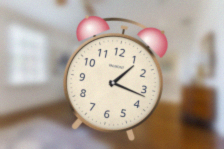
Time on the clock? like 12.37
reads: 1.17
